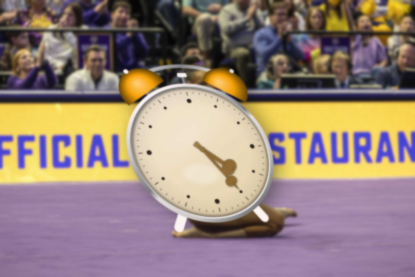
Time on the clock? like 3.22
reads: 4.25
